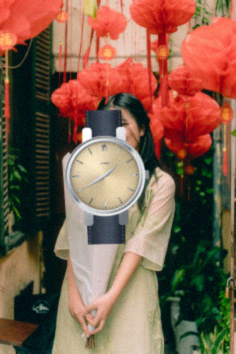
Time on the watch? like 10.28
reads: 1.40
